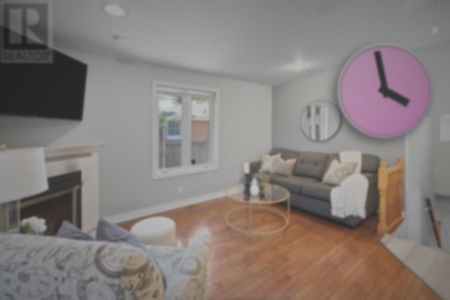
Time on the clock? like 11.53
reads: 3.58
